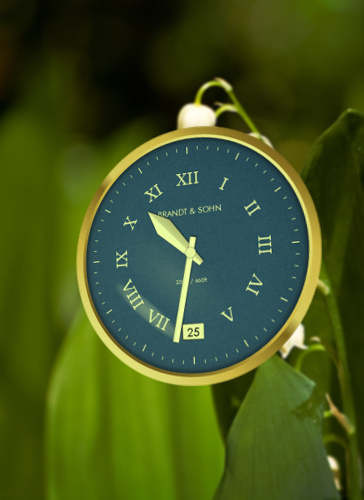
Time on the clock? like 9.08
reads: 10.32
